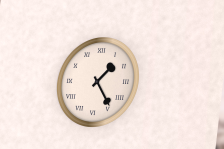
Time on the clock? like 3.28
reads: 1.24
